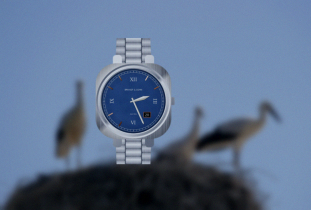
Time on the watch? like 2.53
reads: 2.26
